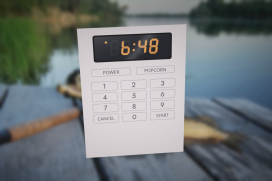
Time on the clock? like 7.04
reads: 6.48
